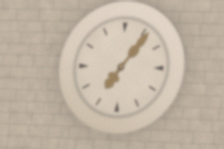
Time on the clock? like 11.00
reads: 7.06
